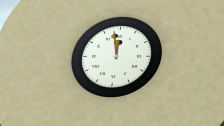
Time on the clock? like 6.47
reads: 11.58
